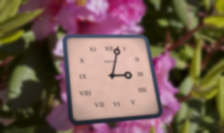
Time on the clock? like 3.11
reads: 3.03
